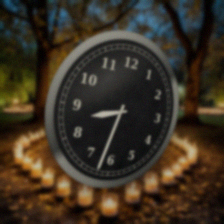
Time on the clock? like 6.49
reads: 8.32
